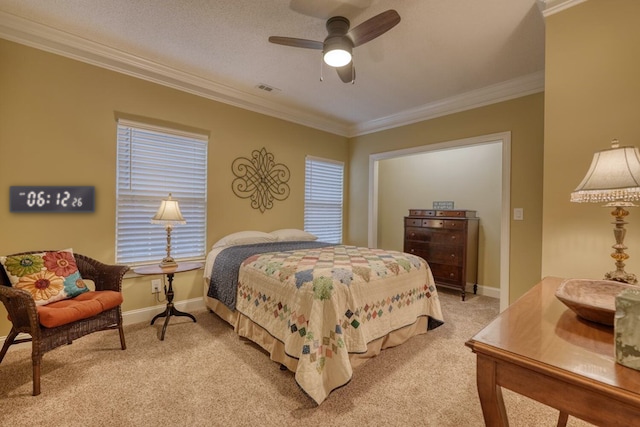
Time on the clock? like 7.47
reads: 6.12
